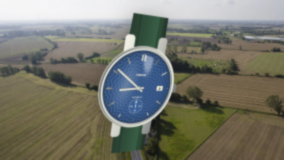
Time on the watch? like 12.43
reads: 8.51
